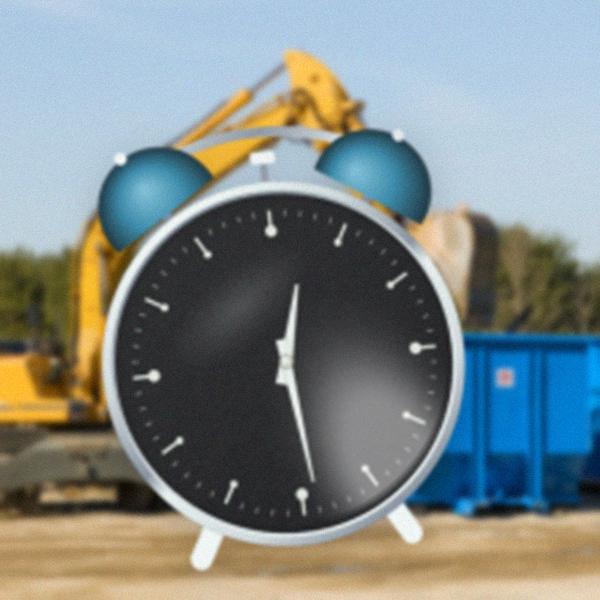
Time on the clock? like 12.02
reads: 12.29
